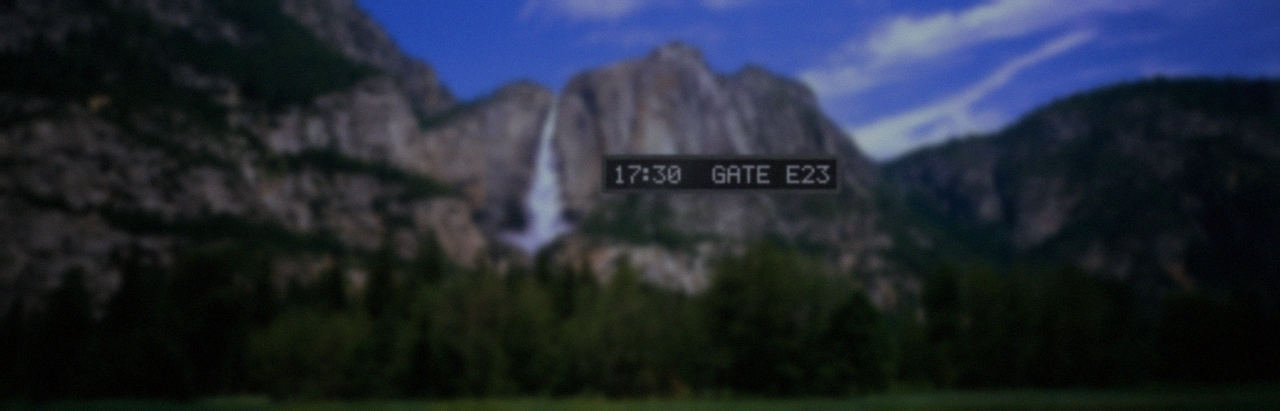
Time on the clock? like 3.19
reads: 17.30
